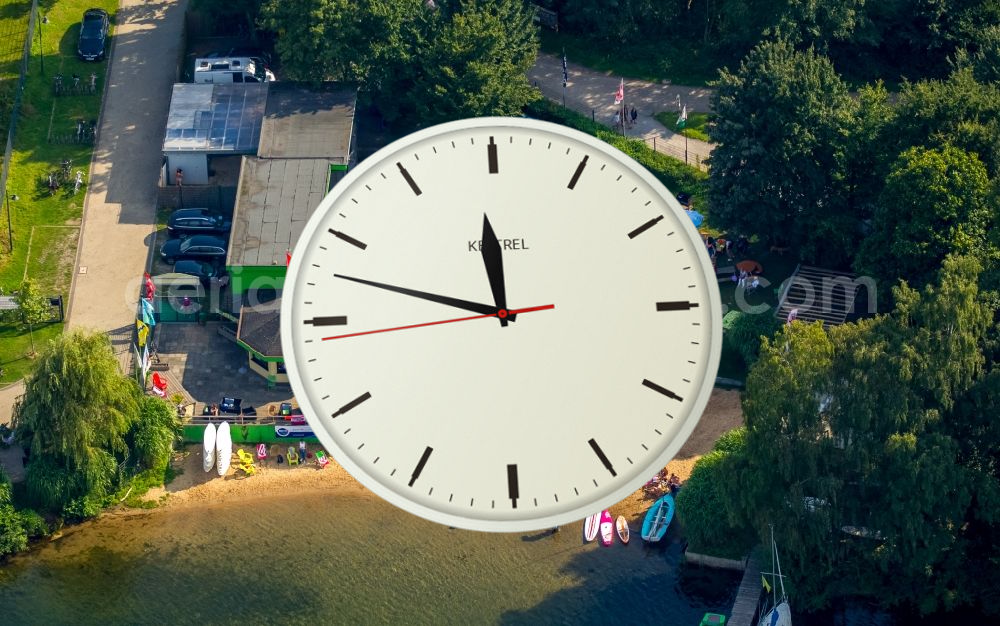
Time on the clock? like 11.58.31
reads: 11.47.44
